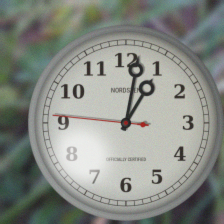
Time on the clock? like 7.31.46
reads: 1.01.46
